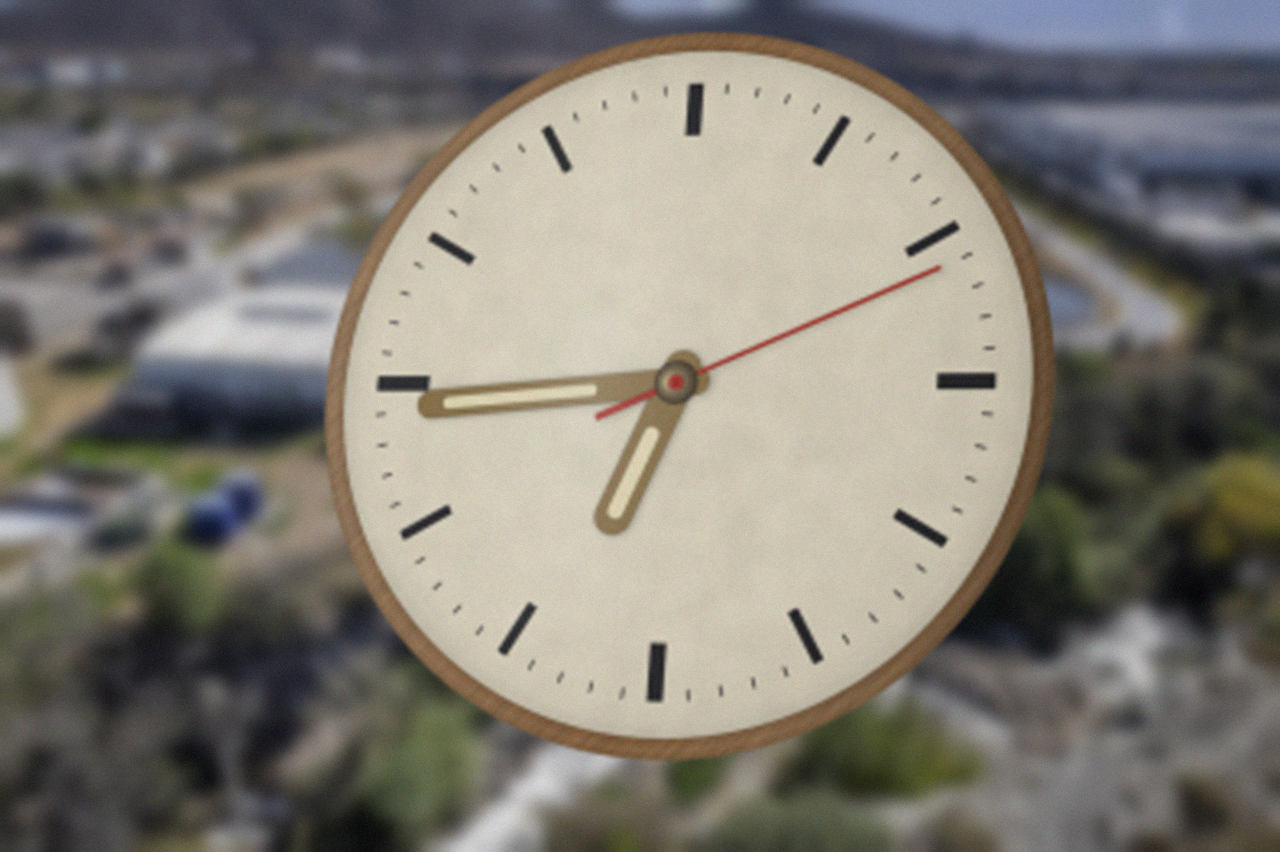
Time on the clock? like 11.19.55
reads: 6.44.11
